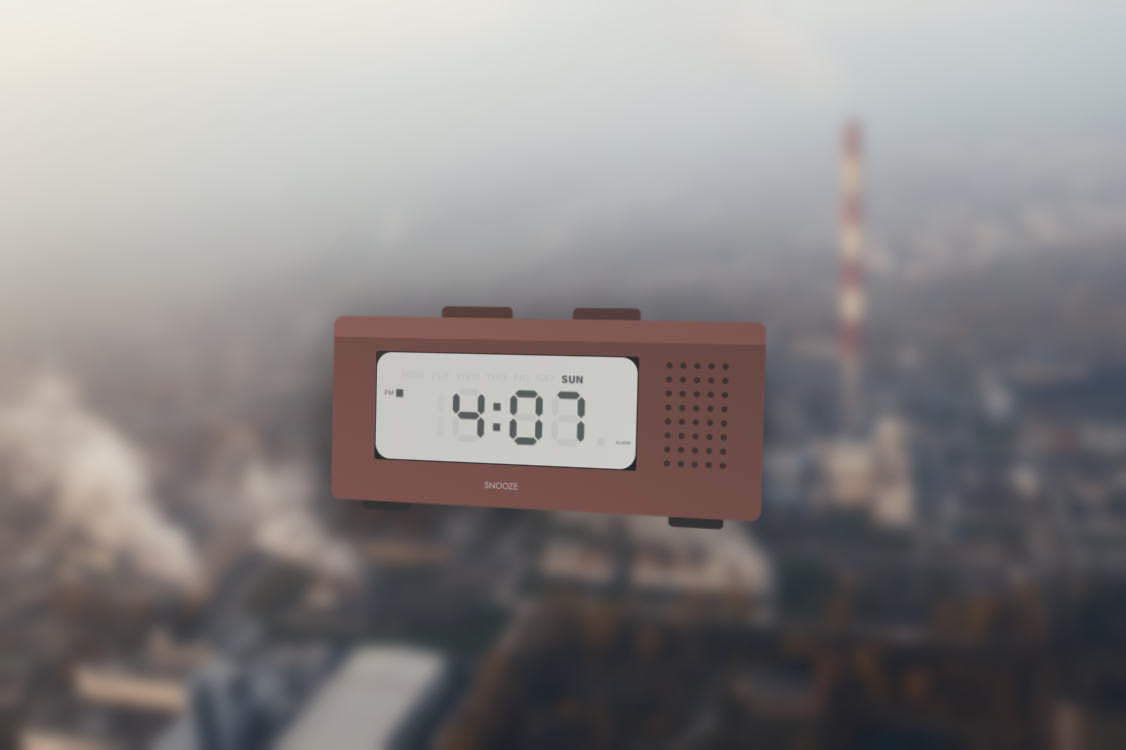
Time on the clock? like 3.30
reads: 4.07
